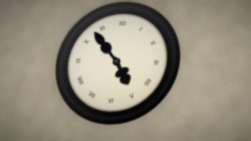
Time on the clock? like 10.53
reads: 4.53
